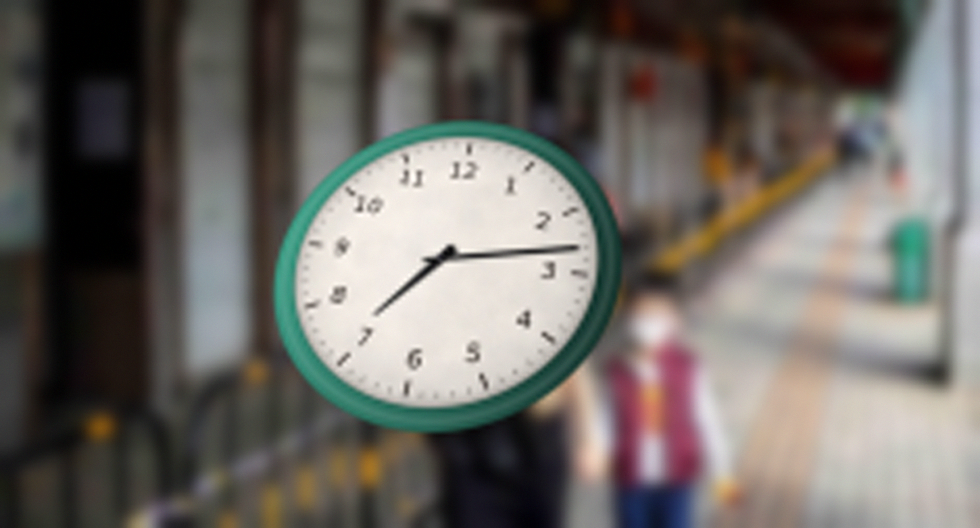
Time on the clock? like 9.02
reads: 7.13
